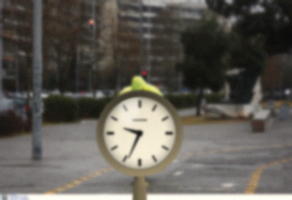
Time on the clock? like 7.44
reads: 9.34
